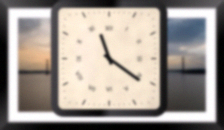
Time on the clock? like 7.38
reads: 11.21
